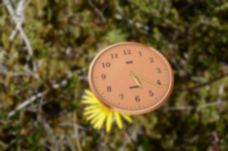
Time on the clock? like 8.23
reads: 5.21
